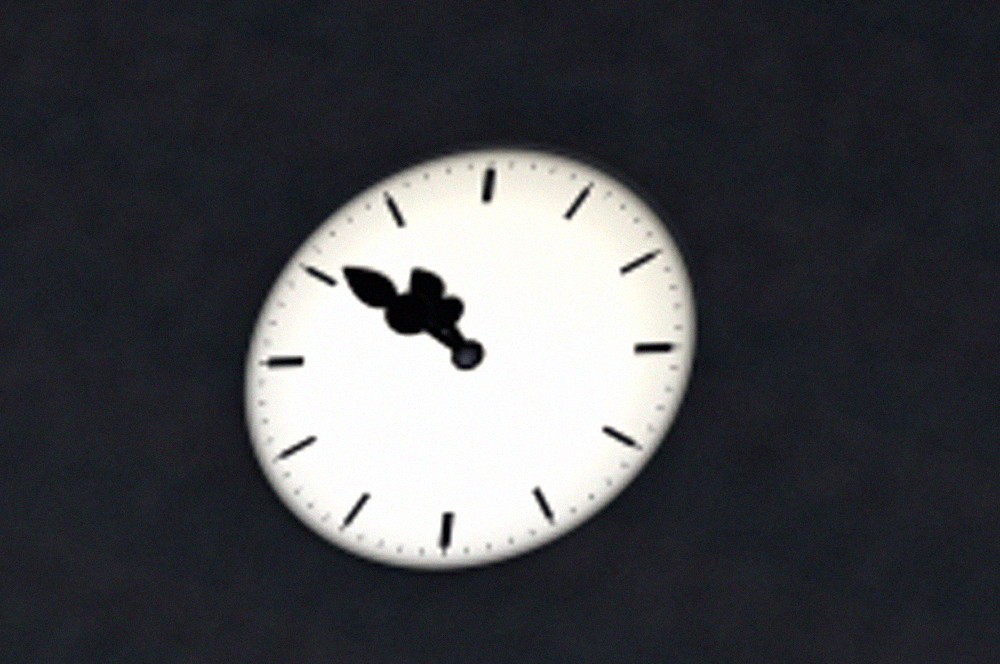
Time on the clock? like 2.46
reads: 10.51
